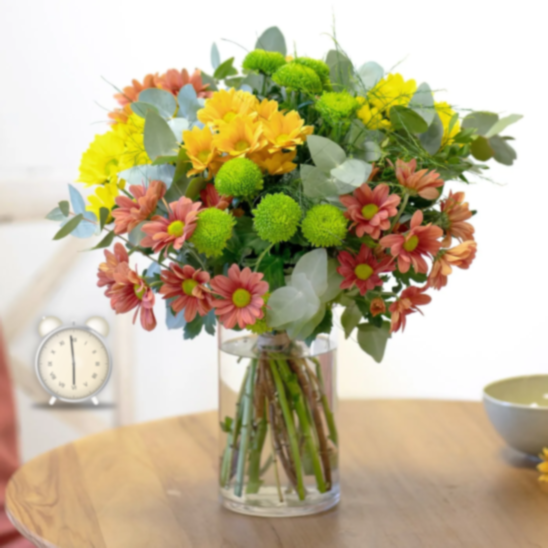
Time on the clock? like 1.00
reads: 5.59
